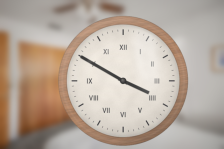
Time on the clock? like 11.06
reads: 3.50
